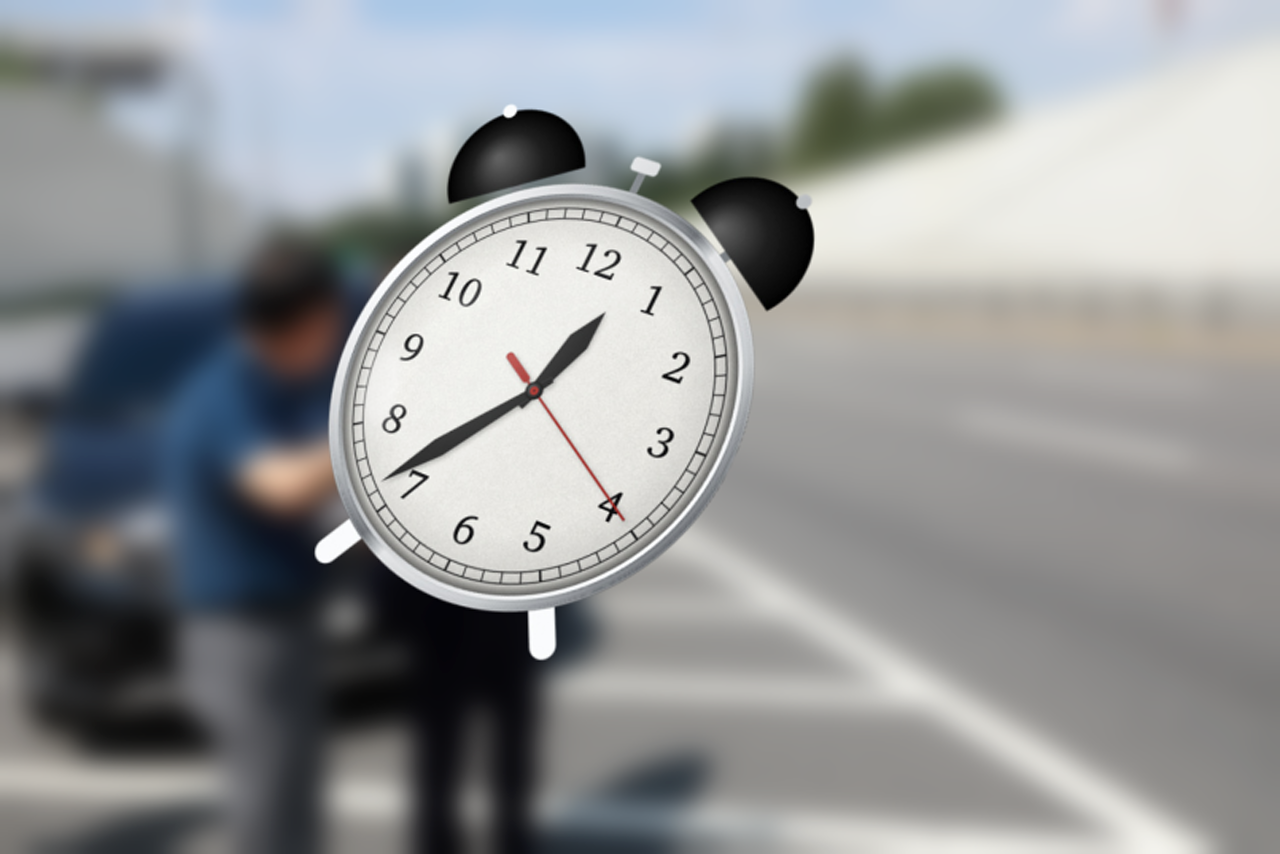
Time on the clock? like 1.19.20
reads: 12.36.20
